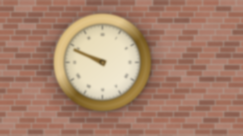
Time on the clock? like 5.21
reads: 9.49
